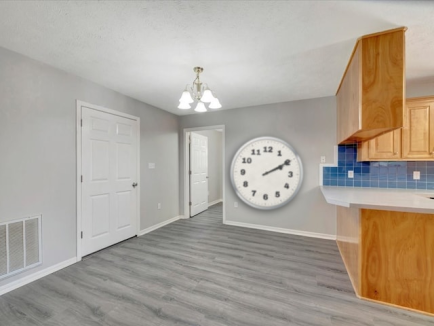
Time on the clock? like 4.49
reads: 2.10
